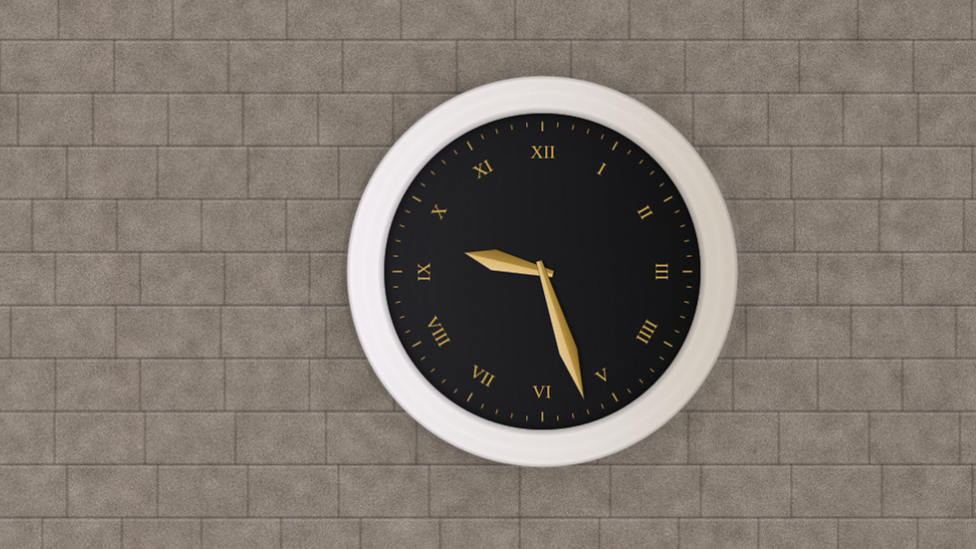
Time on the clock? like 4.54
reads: 9.27
